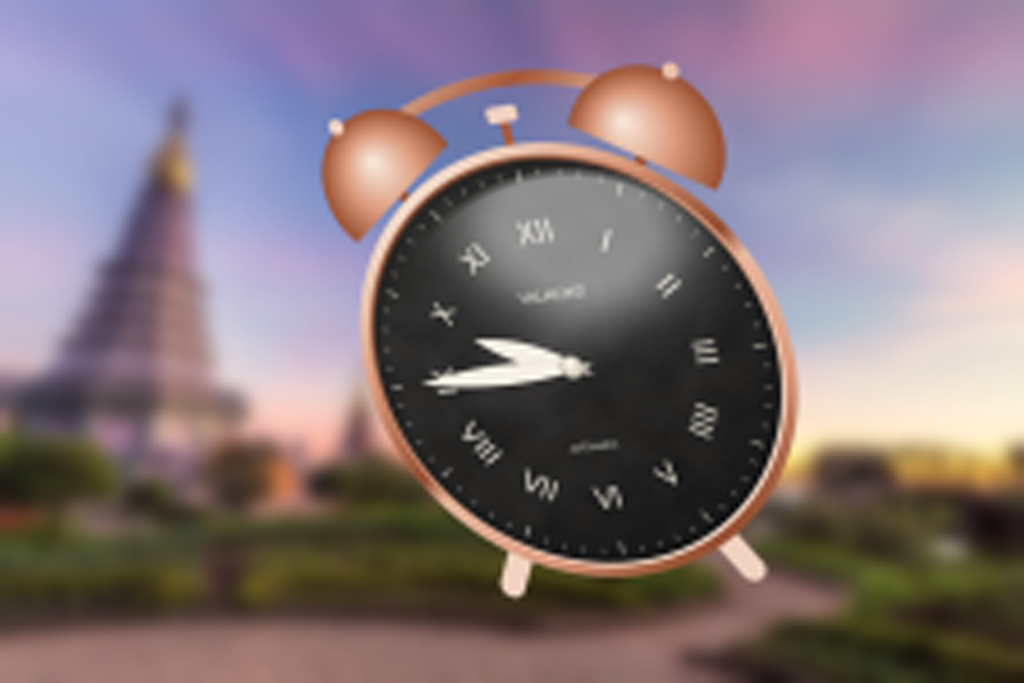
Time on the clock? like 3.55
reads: 9.45
